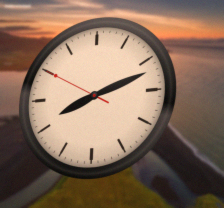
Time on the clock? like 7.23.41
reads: 8.11.50
